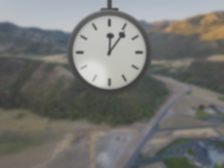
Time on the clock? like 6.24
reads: 12.06
